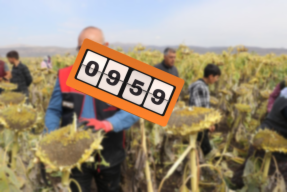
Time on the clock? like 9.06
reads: 9.59
